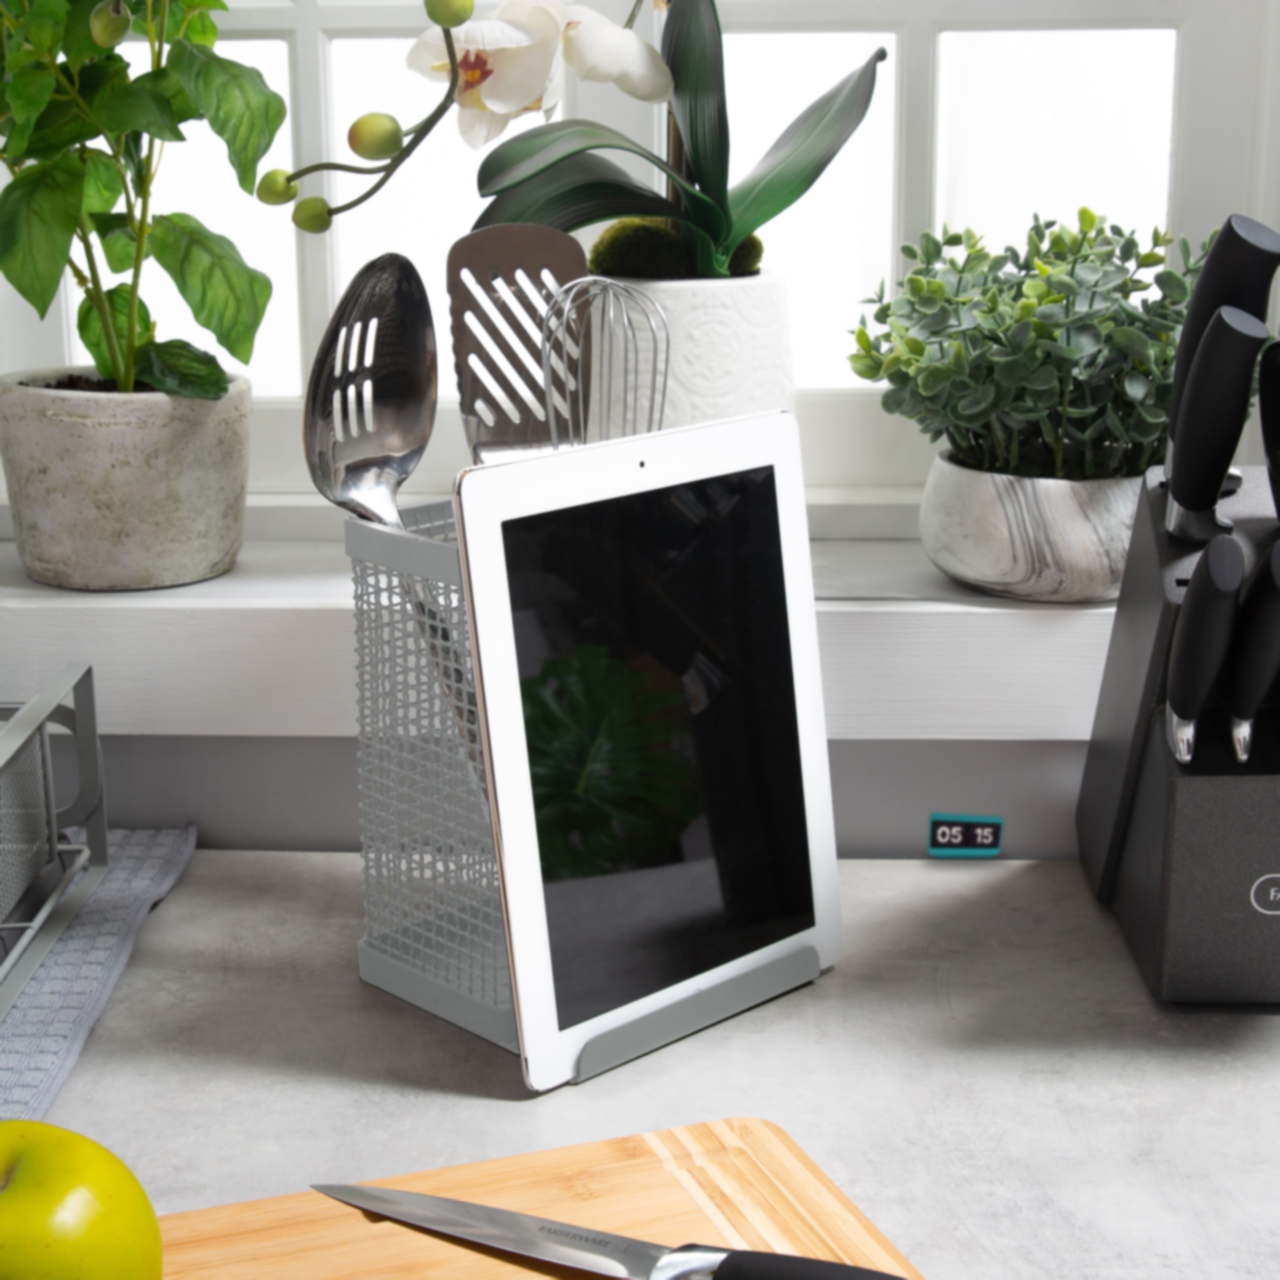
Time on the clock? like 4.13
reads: 5.15
